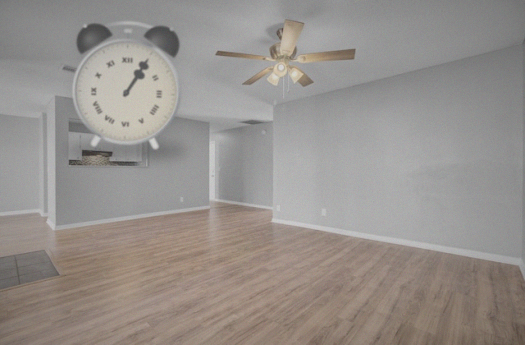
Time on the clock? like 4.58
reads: 1.05
